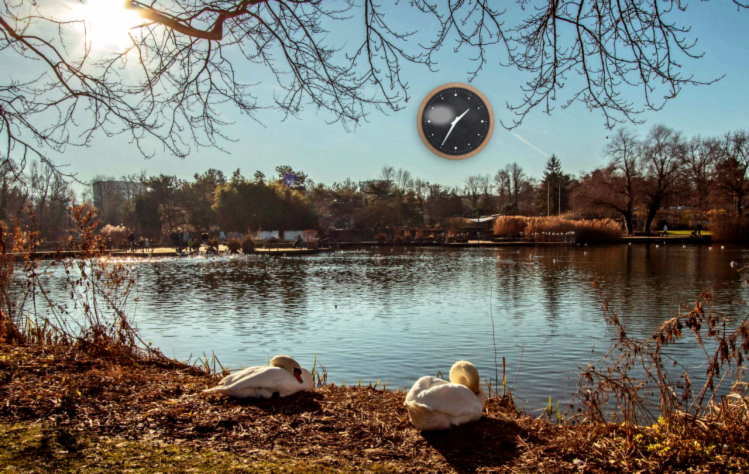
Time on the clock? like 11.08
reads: 1.35
